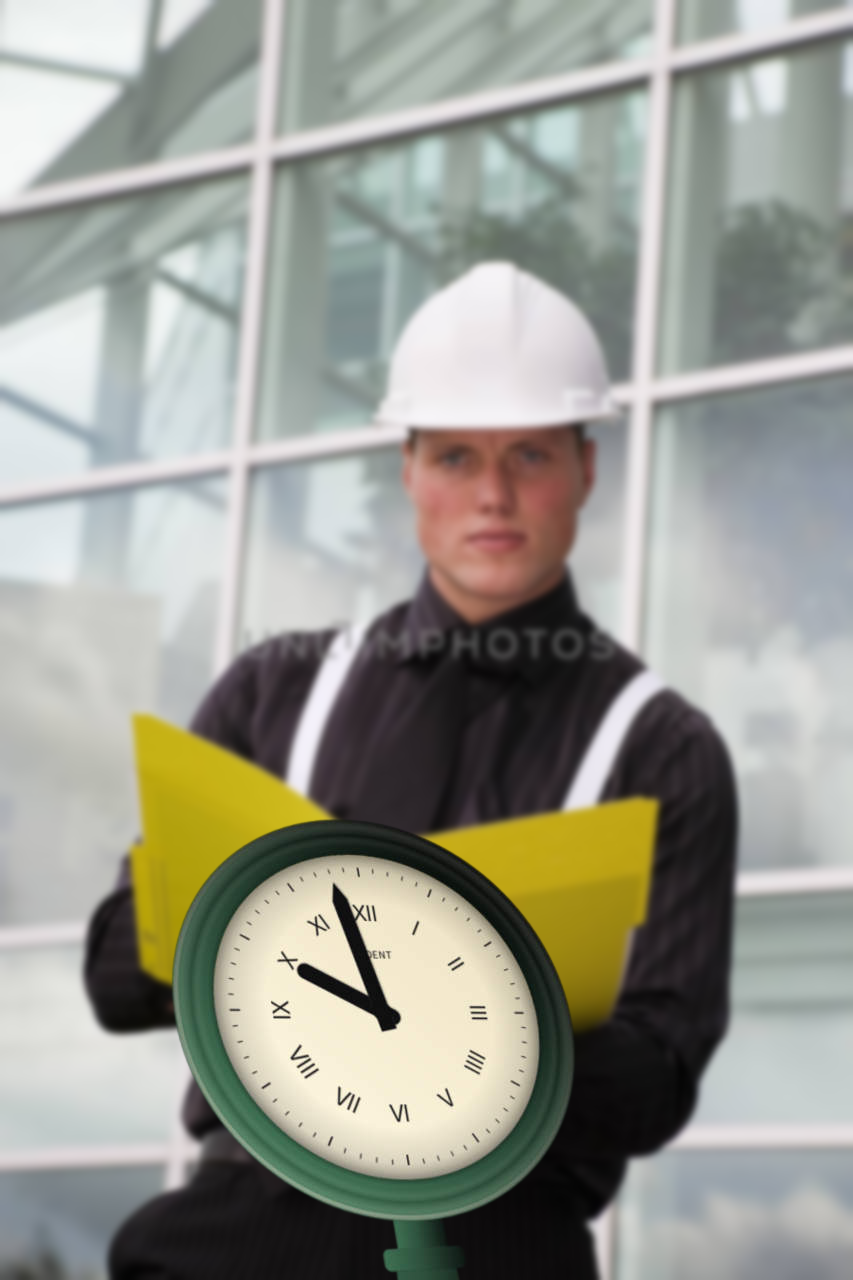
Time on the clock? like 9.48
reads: 9.58
